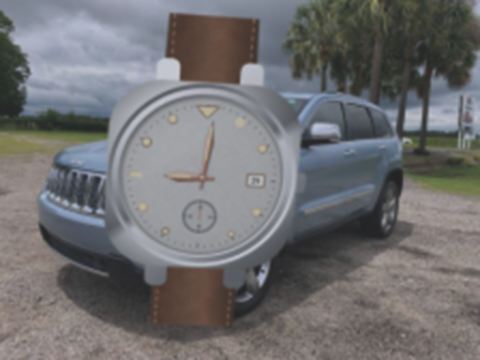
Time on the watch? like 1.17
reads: 9.01
